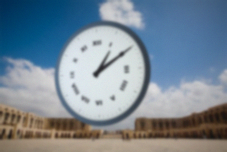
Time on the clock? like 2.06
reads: 1.10
